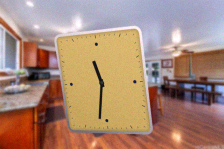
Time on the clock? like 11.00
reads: 11.32
